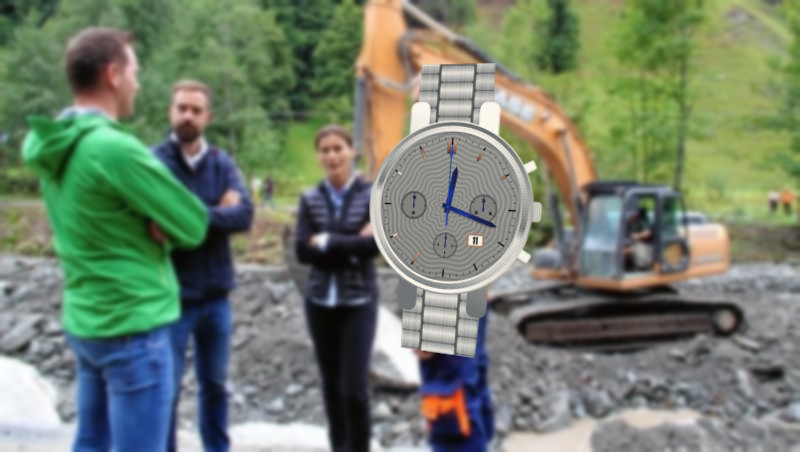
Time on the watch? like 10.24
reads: 12.18
